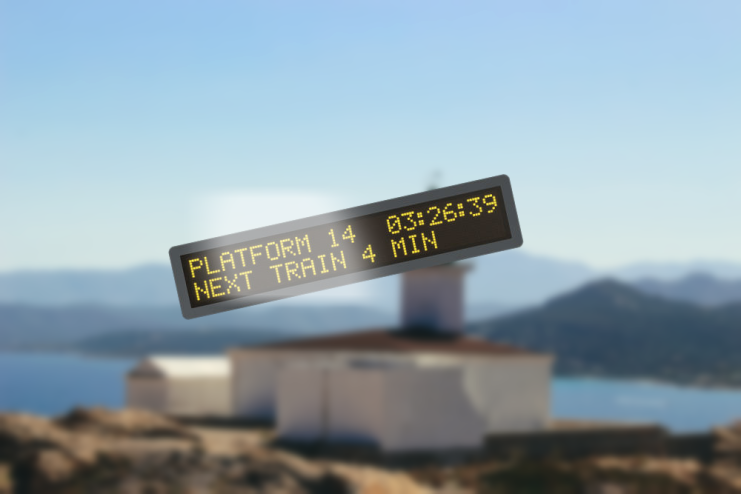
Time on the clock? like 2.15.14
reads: 3.26.39
